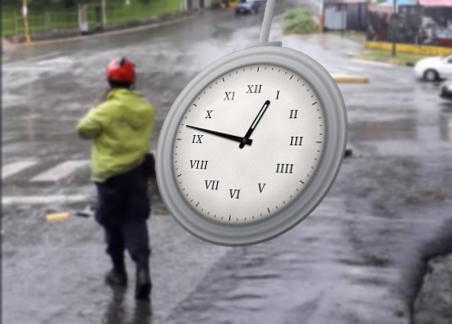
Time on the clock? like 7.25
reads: 12.47
